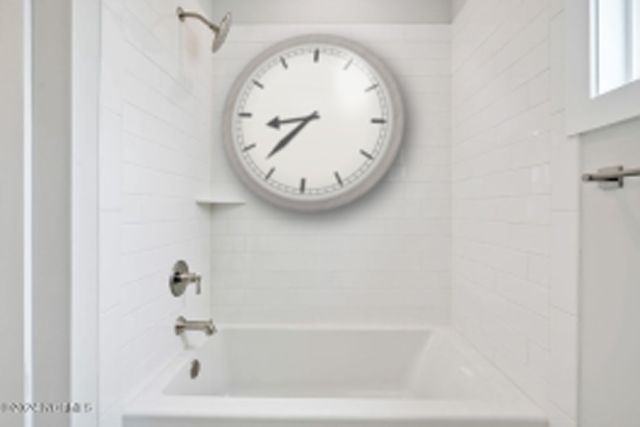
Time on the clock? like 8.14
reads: 8.37
